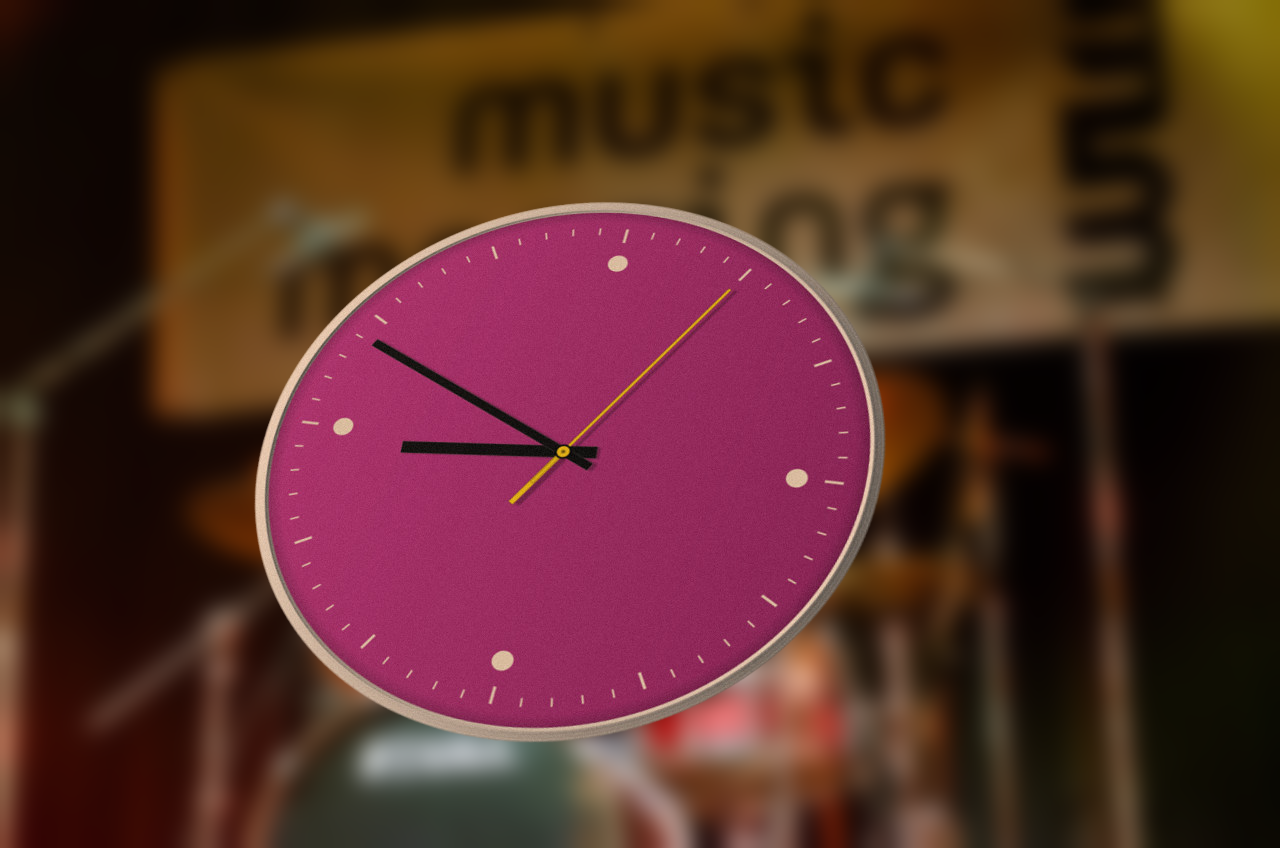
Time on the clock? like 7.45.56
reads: 8.49.05
